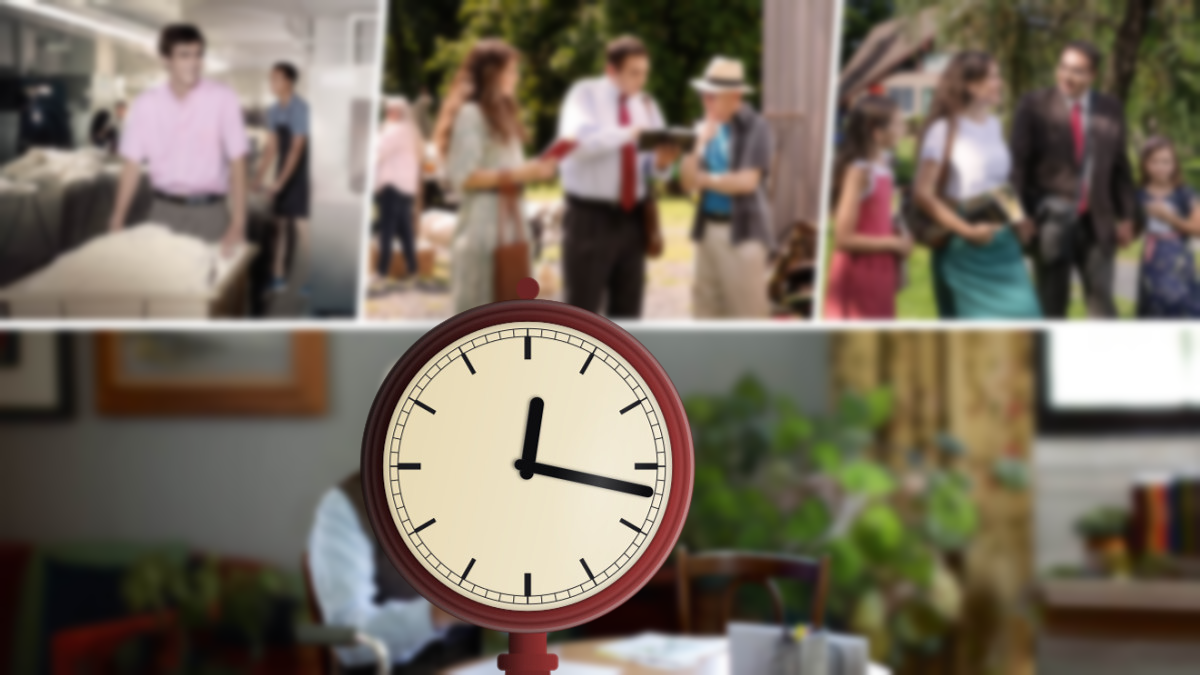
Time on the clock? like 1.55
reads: 12.17
